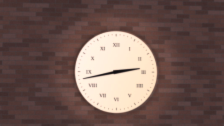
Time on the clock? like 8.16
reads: 2.43
